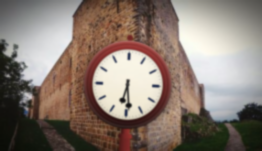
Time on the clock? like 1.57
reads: 6.29
